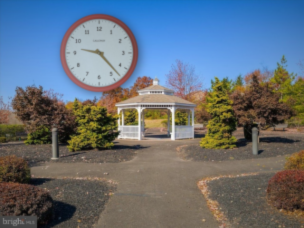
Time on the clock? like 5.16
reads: 9.23
